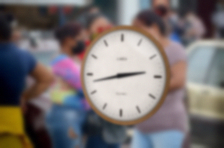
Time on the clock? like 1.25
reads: 2.43
